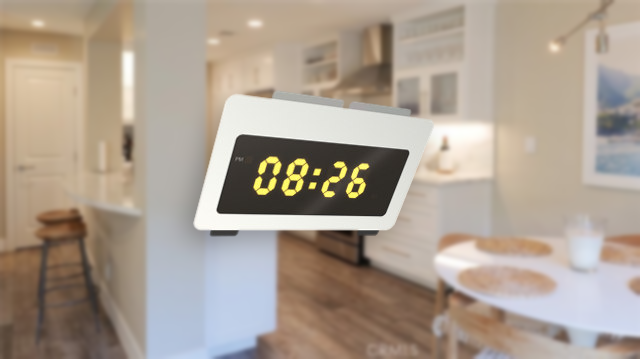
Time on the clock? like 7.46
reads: 8.26
